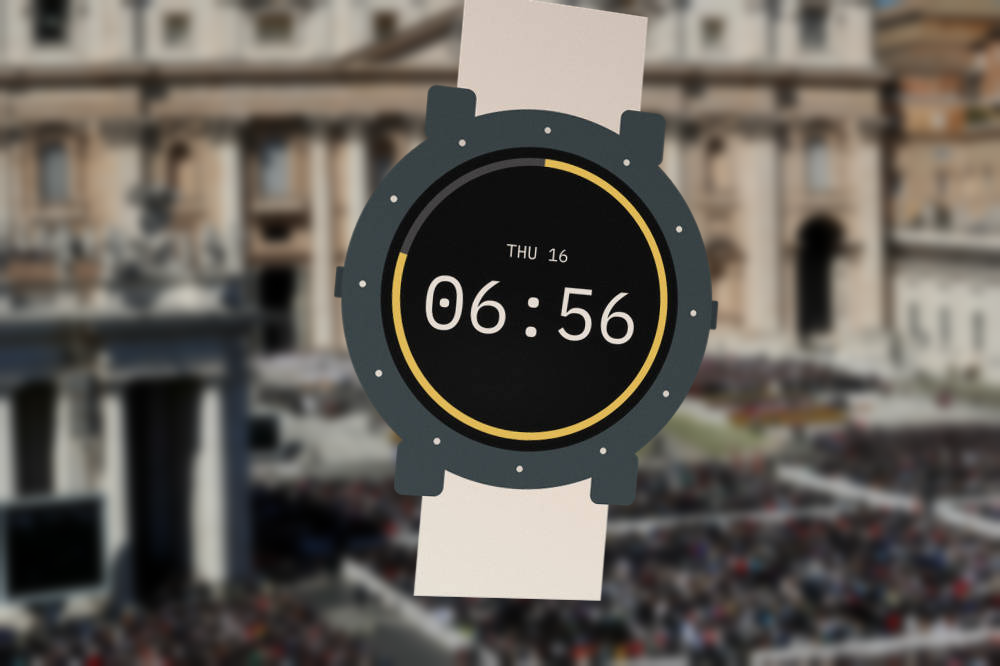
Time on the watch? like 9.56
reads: 6.56
